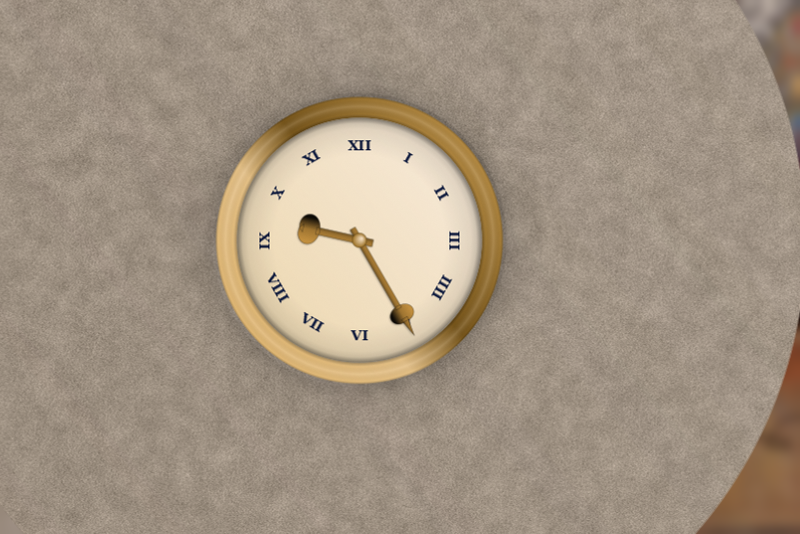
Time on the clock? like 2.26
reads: 9.25
